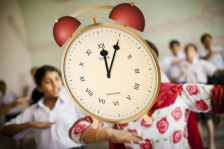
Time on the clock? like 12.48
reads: 12.05
